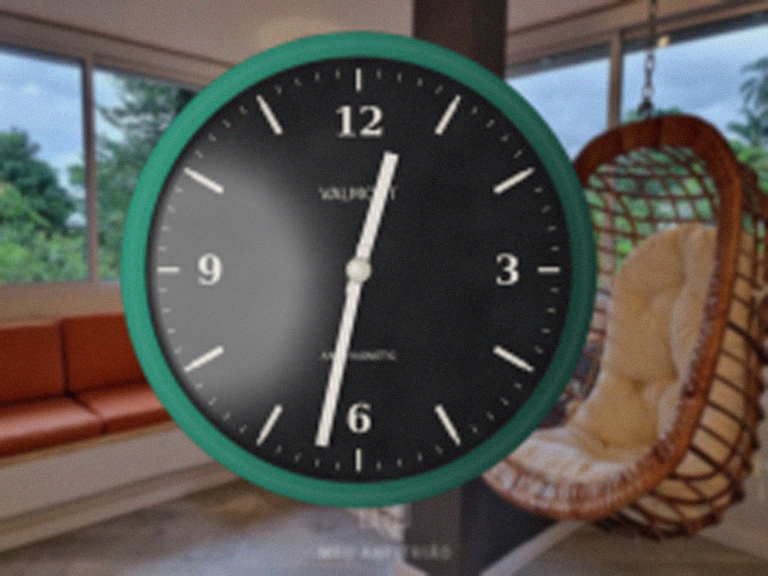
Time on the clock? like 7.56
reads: 12.32
